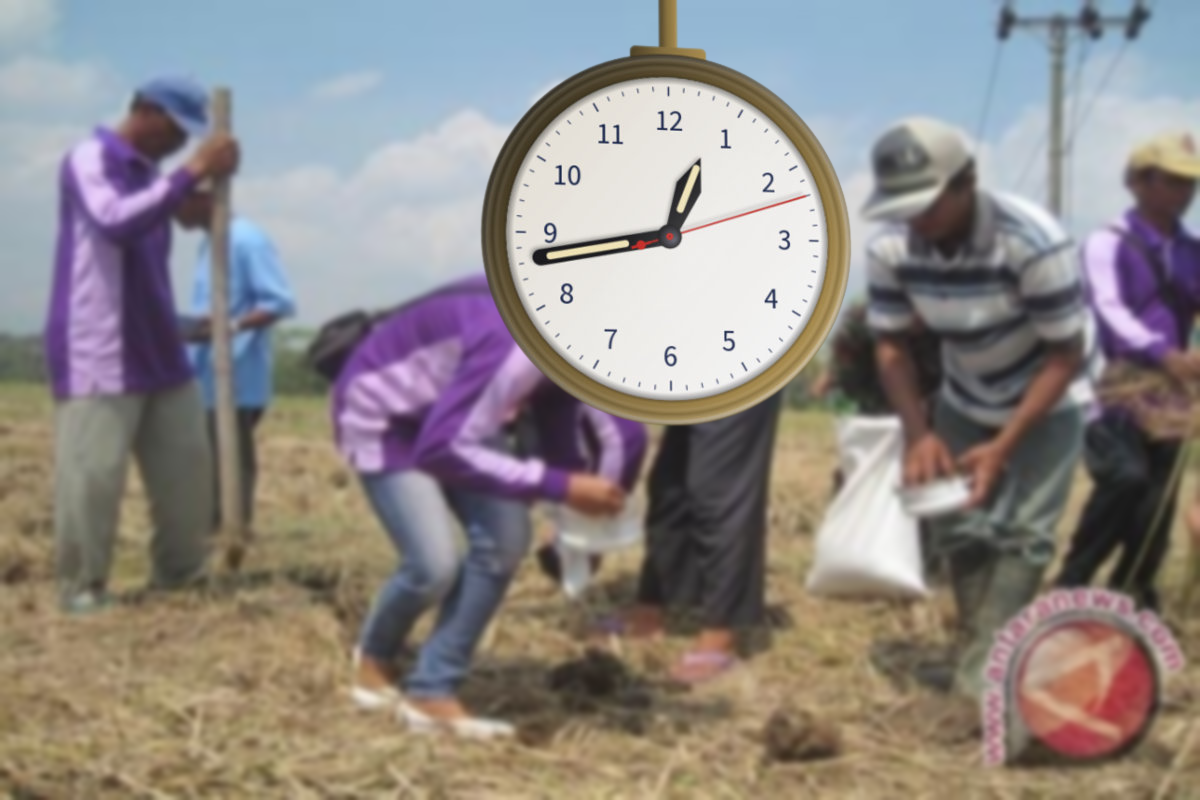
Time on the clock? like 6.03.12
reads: 12.43.12
